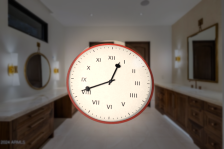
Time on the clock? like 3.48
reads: 12.41
